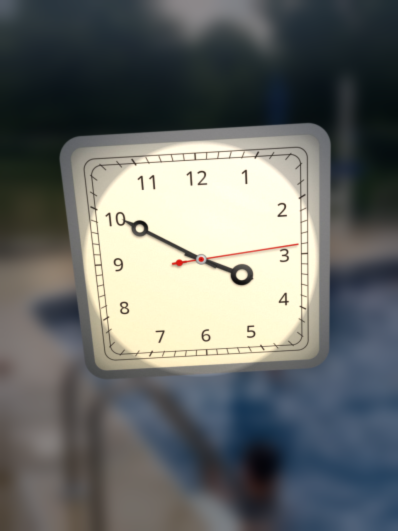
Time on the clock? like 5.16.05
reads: 3.50.14
